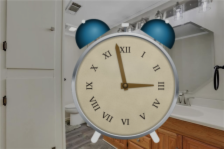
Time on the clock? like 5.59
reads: 2.58
